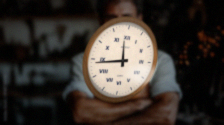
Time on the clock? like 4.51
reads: 11.44
